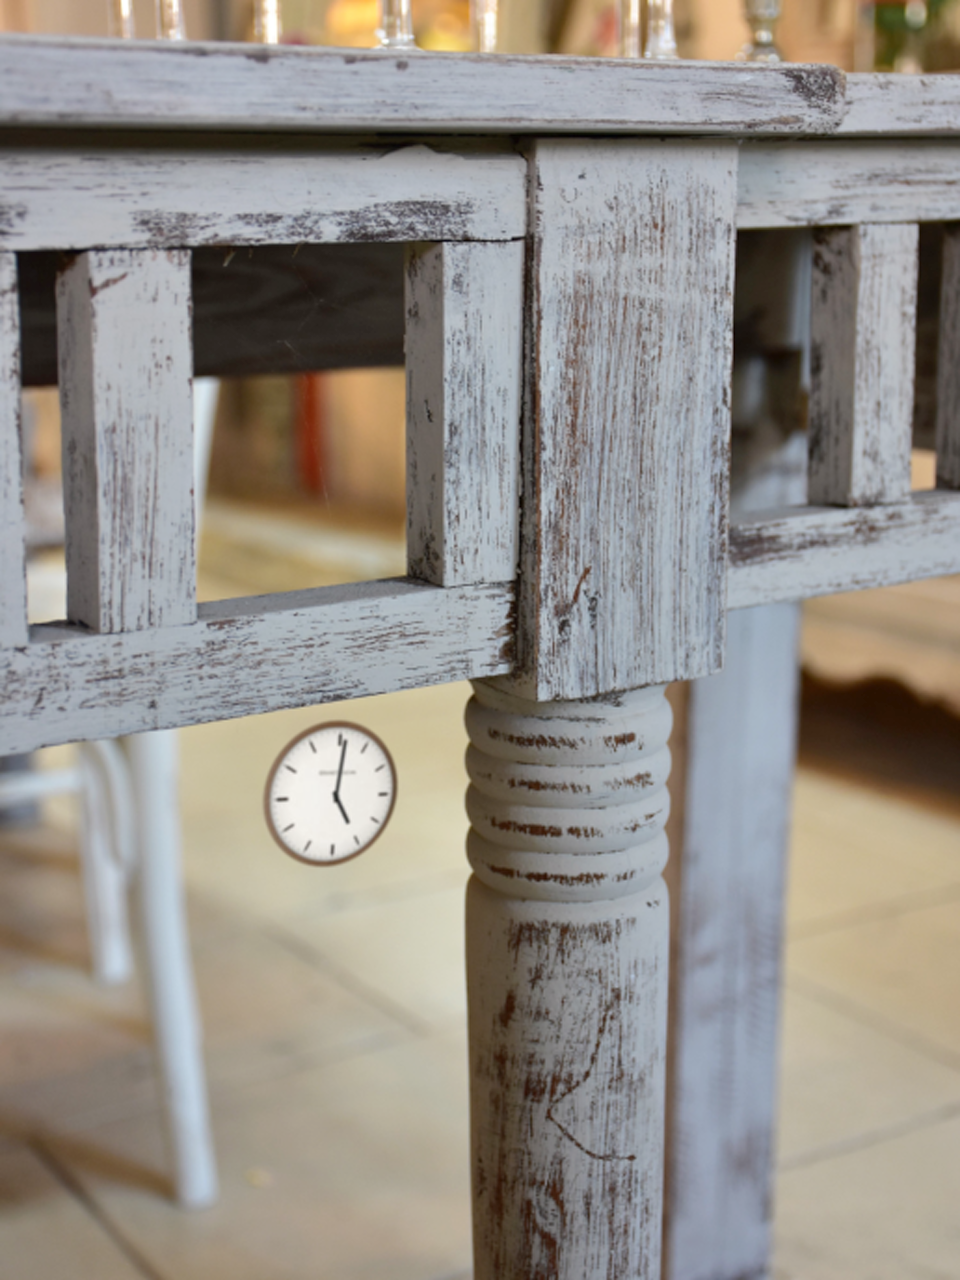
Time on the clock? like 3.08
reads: 5.01
